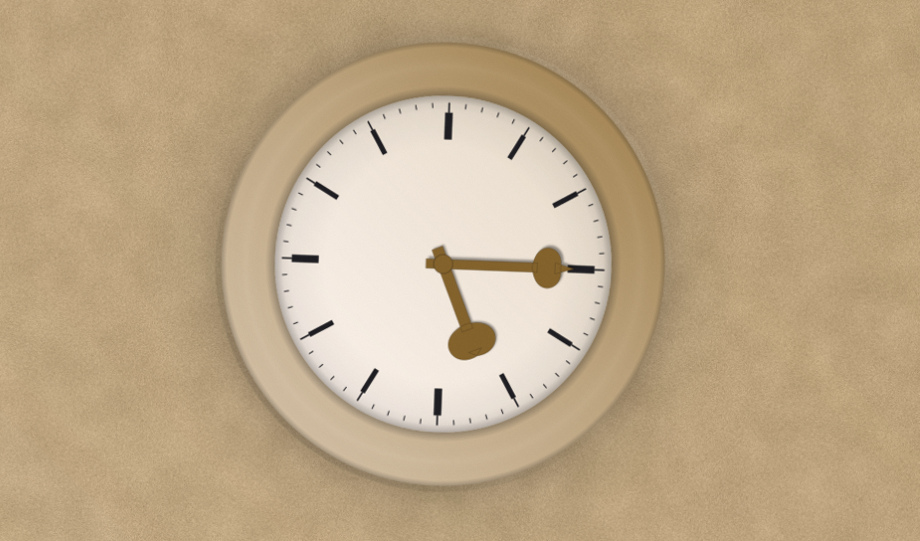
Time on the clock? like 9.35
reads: 5.15
